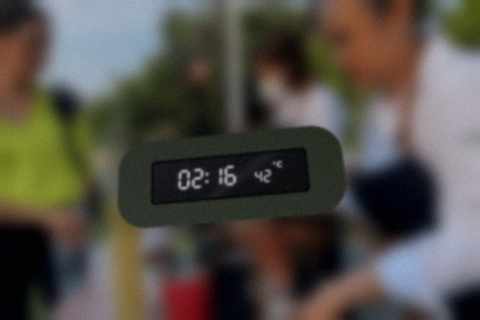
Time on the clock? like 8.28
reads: 2.16
